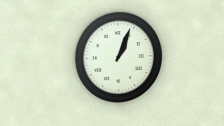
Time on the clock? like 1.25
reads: 1.04
